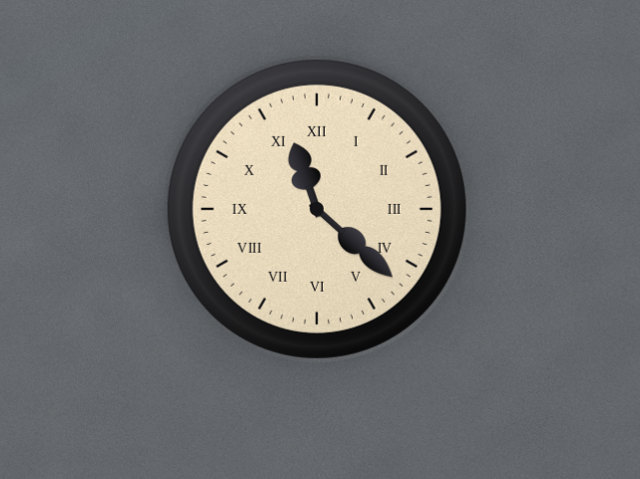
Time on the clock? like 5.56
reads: 11.22
